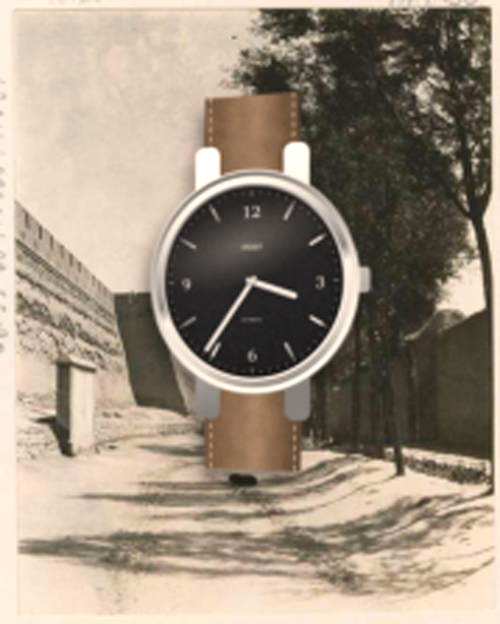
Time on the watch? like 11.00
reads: 3.36
